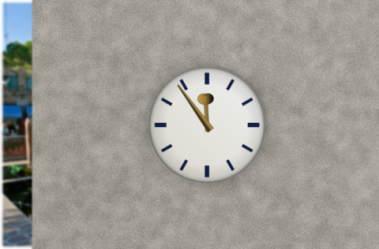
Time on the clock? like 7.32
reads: 11.54
